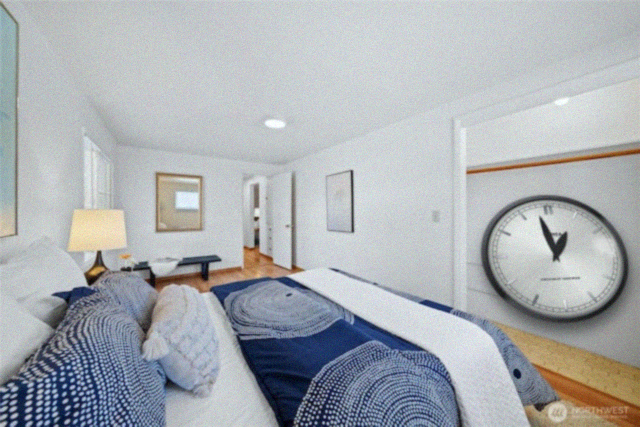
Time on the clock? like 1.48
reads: 12.58
